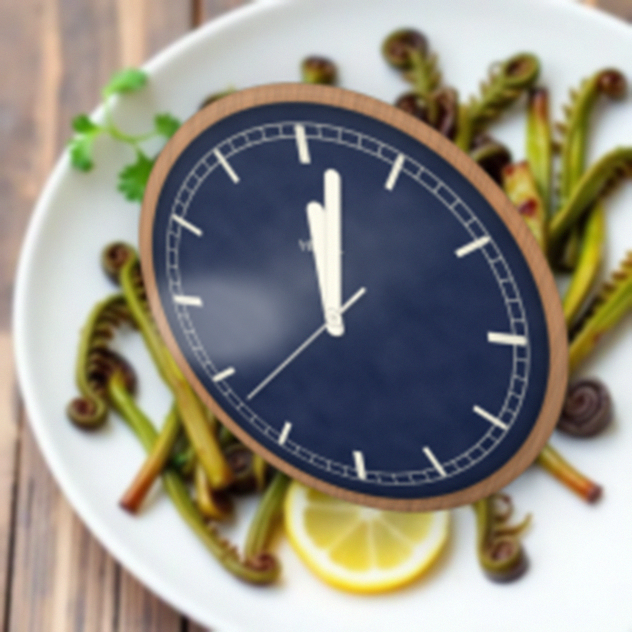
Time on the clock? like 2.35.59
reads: 12.01.38
